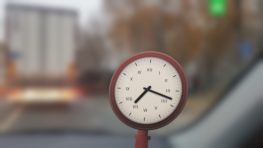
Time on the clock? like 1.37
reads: 7.18
